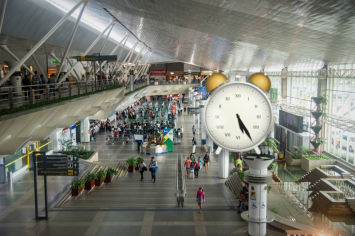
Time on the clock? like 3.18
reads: 5.25
